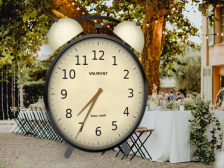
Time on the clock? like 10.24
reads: 7.35
